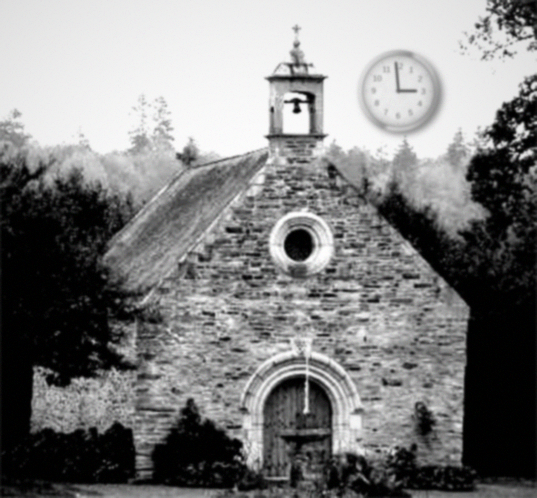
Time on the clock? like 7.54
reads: 2.59
